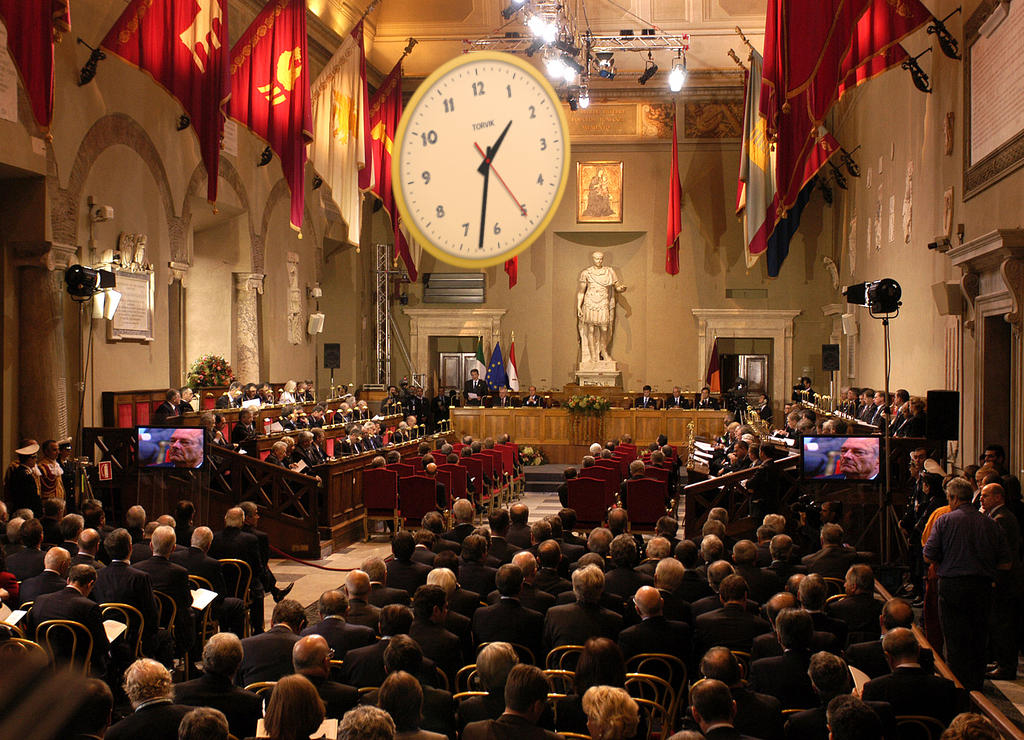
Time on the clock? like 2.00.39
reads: 1.32.25
